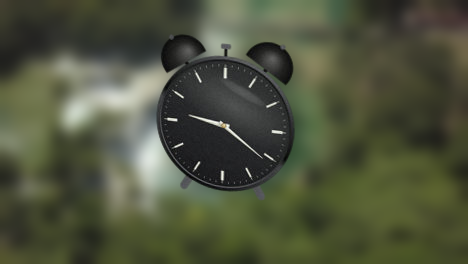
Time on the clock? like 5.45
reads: 9.21
